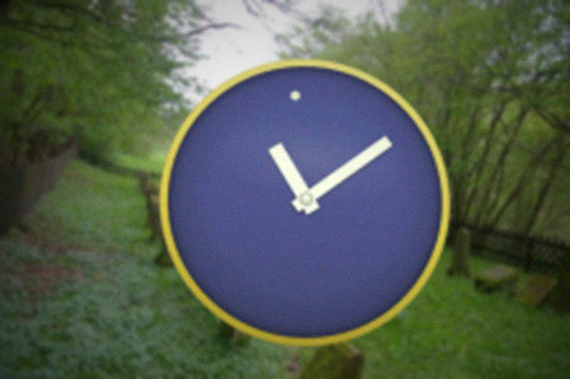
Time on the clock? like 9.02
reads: 11.10
